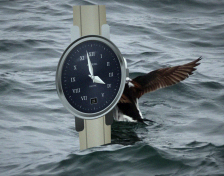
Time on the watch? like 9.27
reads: 3.58
